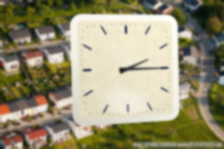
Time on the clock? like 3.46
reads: 2.15
